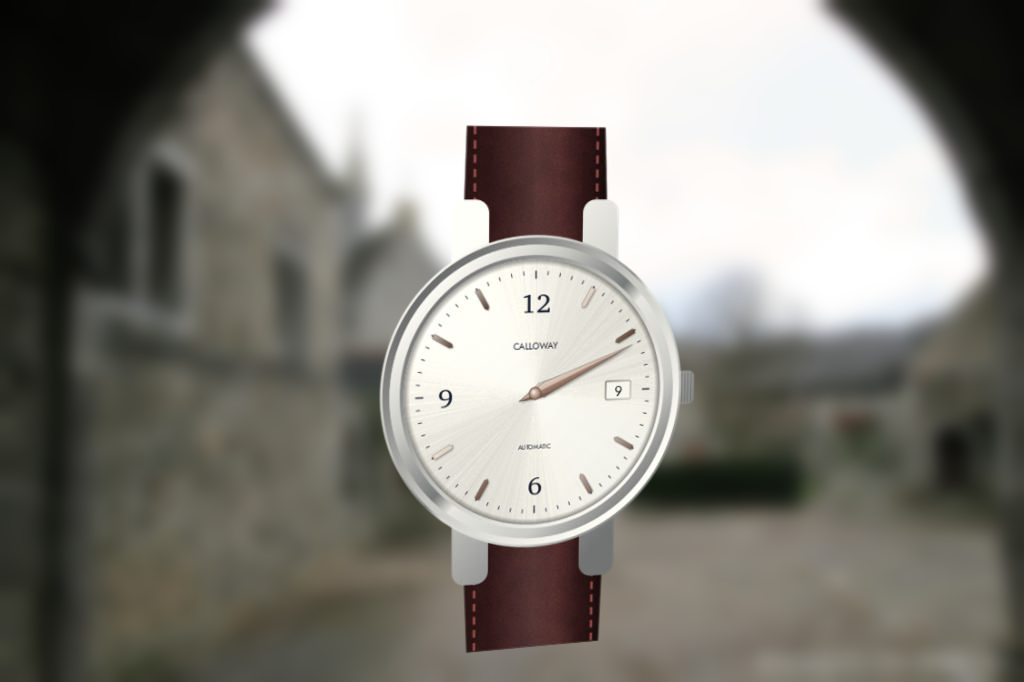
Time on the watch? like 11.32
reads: 2.11
